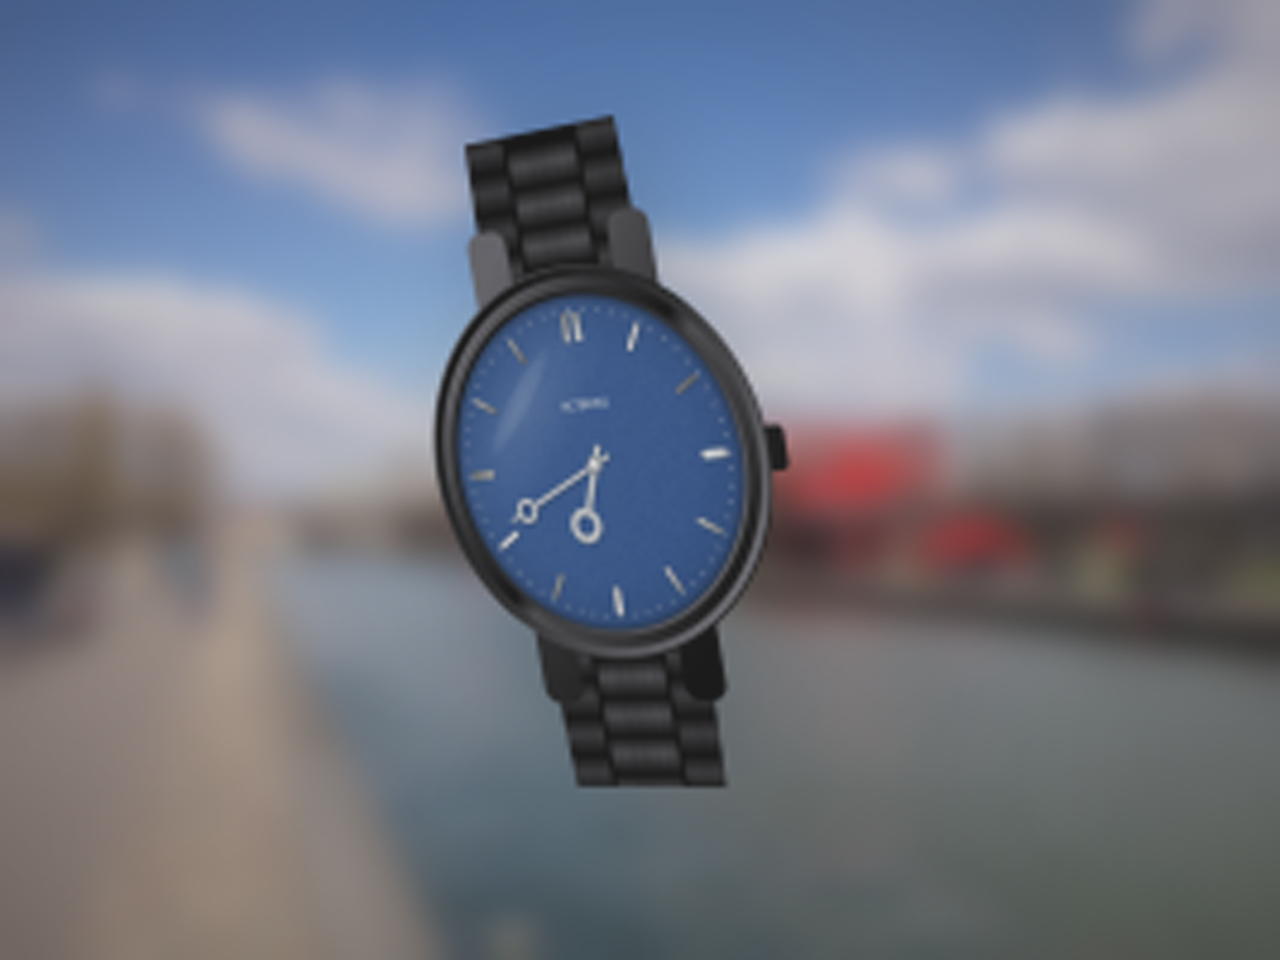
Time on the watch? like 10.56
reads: 6.41
